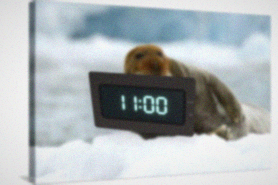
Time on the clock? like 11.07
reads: 11.00
